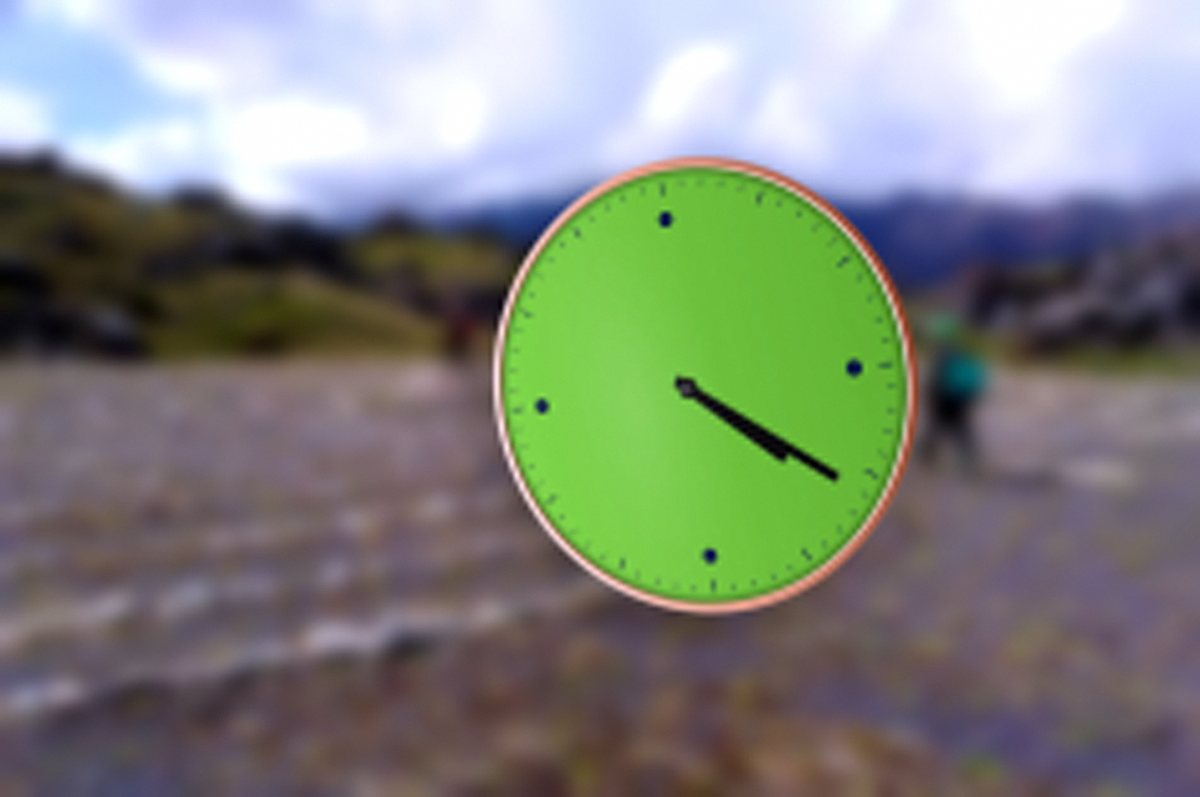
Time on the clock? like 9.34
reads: 4.21
